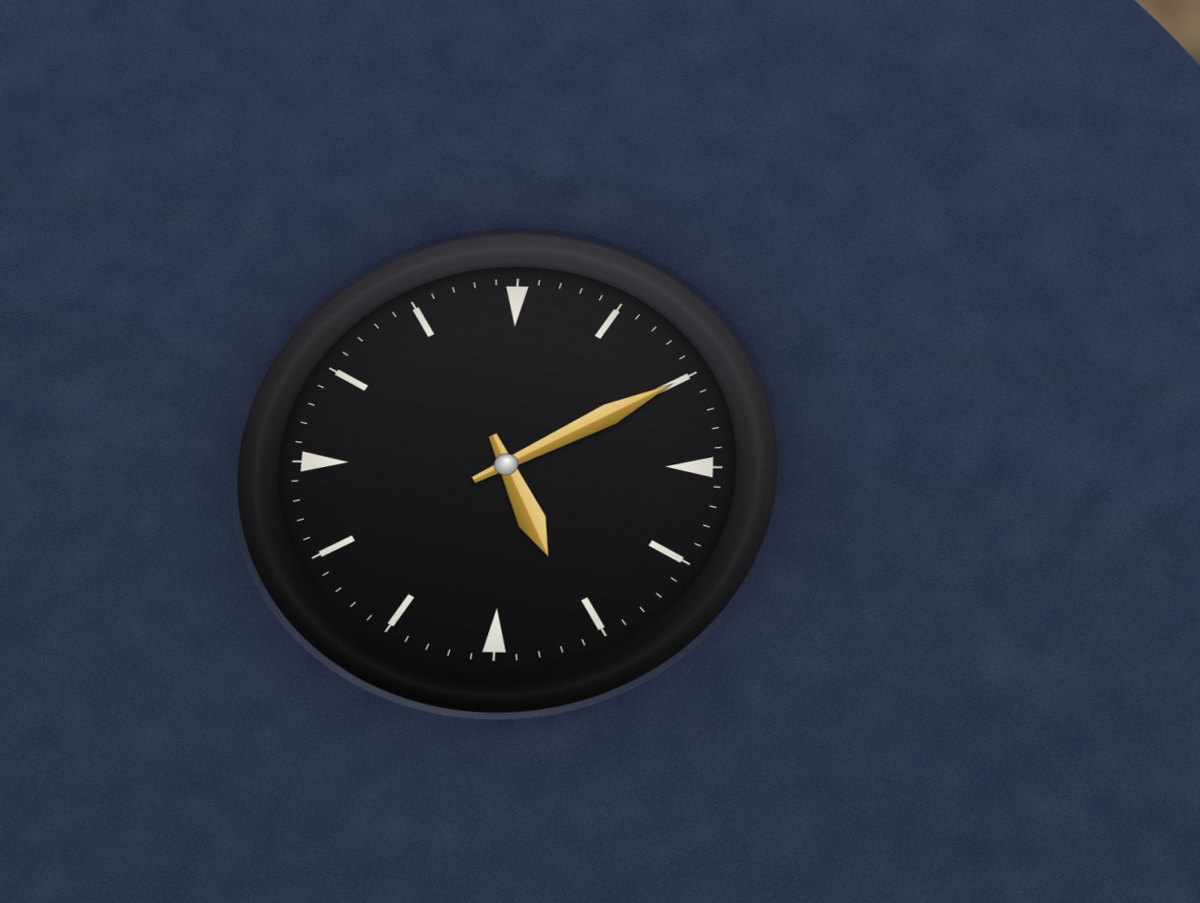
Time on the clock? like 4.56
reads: 5.10
